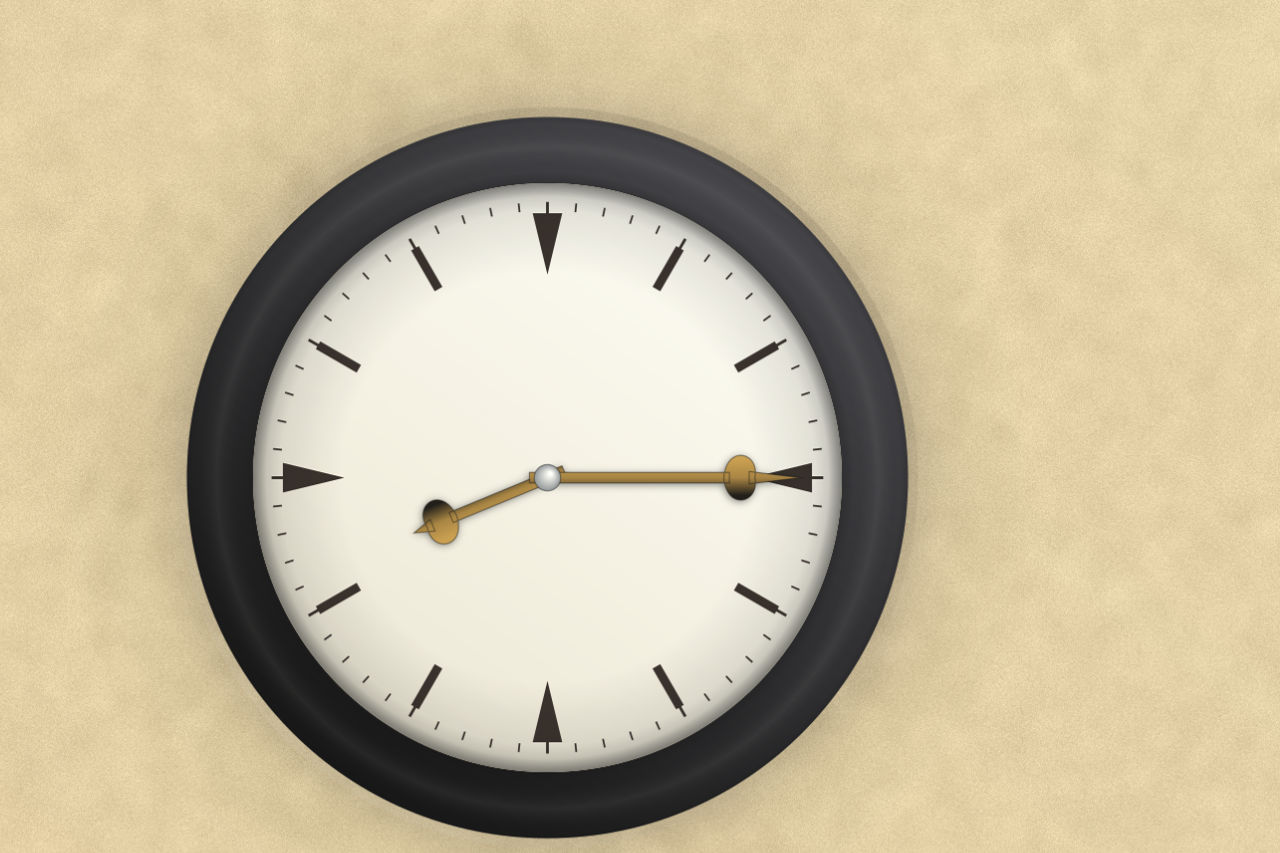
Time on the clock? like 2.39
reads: 8.15
